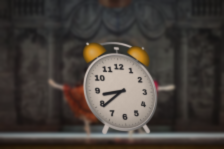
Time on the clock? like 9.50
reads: 8.39
